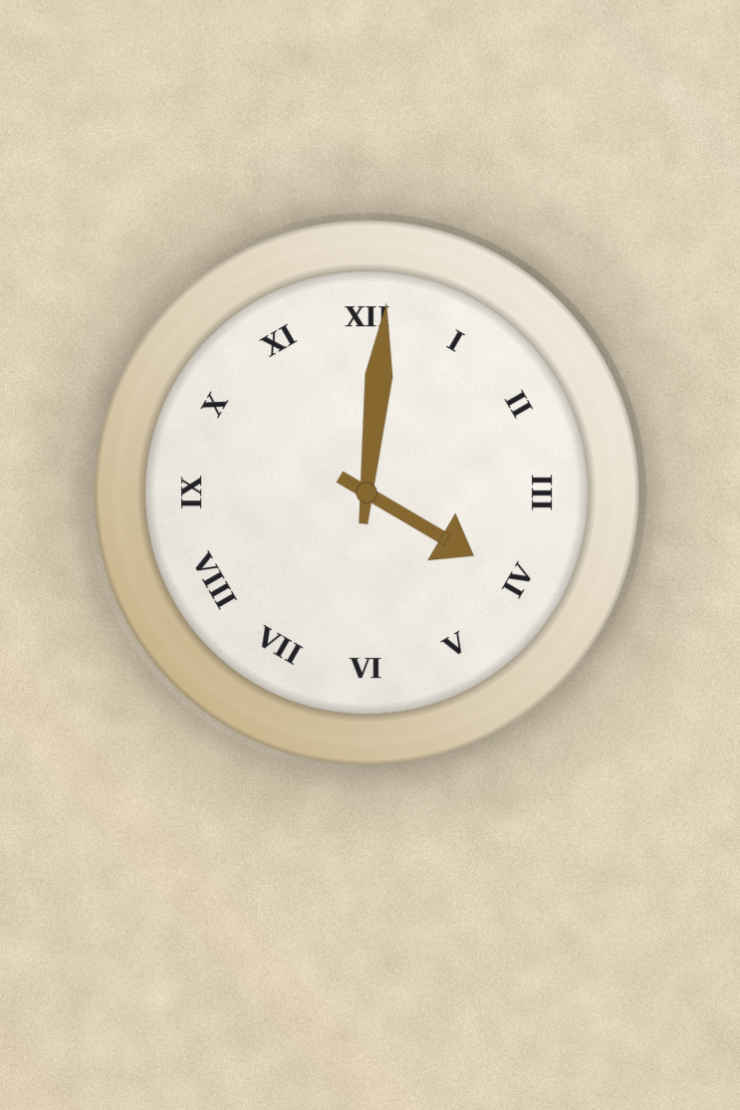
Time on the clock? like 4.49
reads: 4.01
